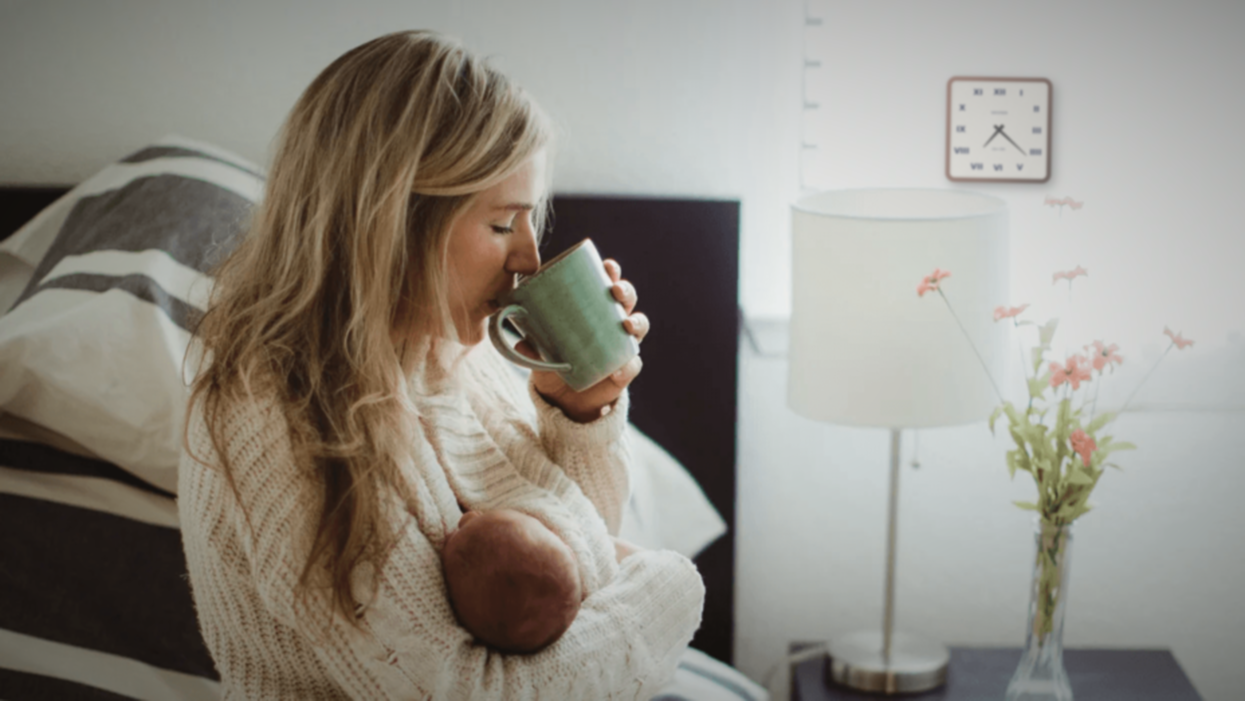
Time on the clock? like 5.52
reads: 7.22
